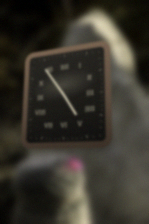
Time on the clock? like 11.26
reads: 4.54
